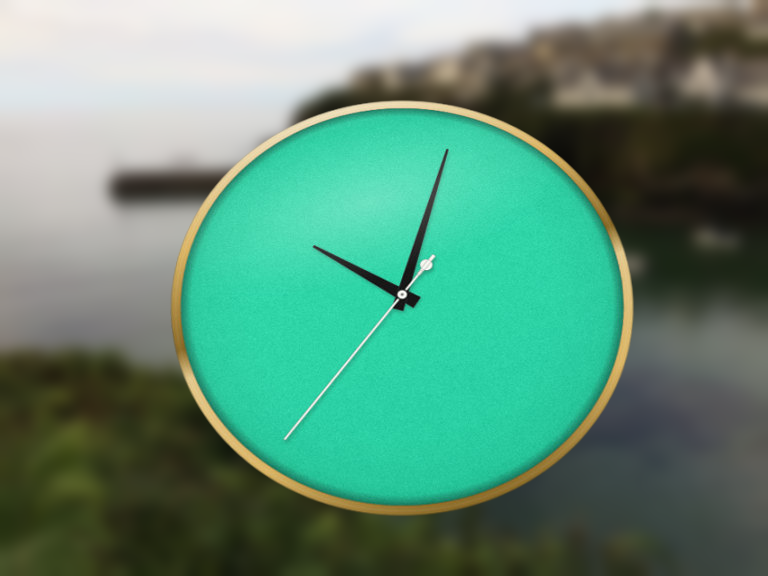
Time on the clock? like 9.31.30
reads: 10.02.36
